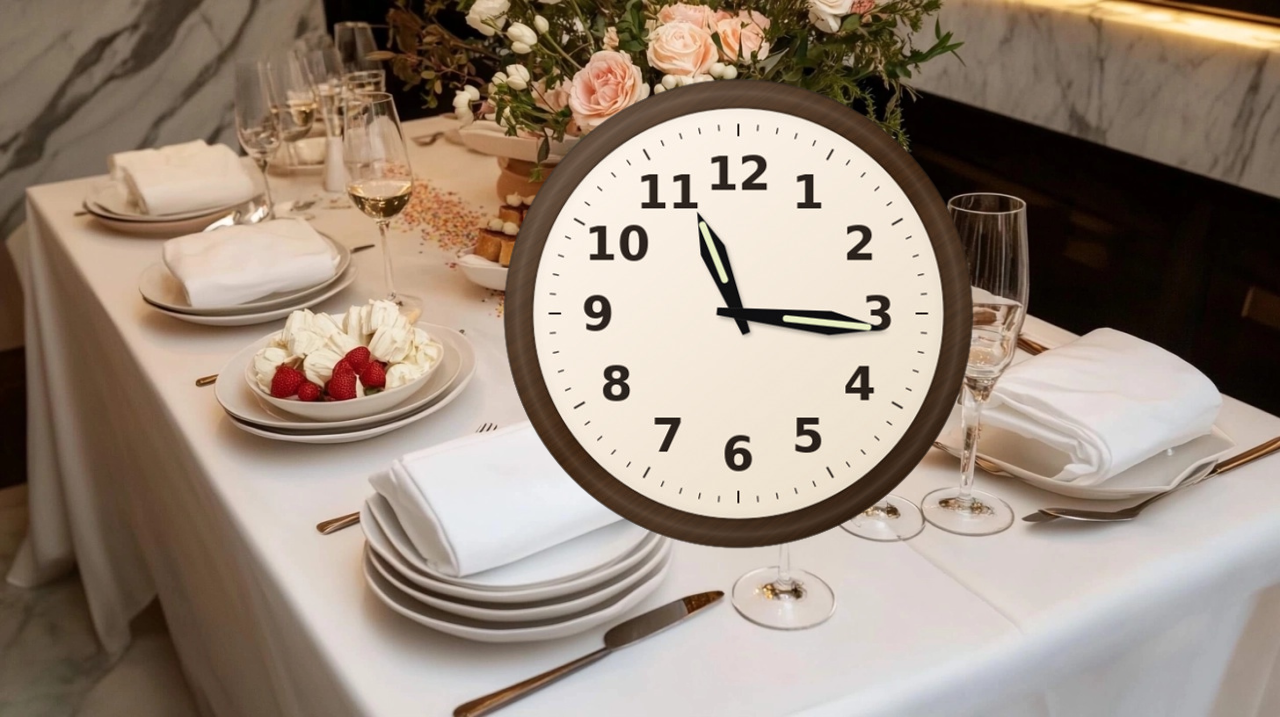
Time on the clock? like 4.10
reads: 11.16
